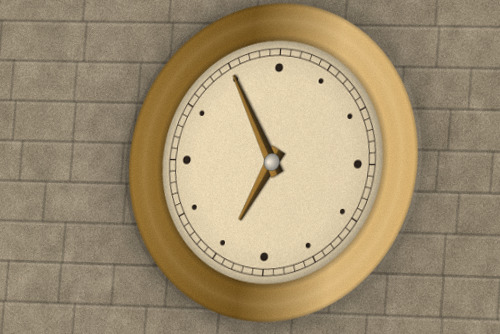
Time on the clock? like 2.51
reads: 6.55
